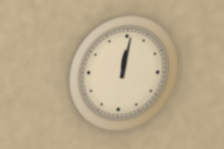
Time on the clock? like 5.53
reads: 12.01
